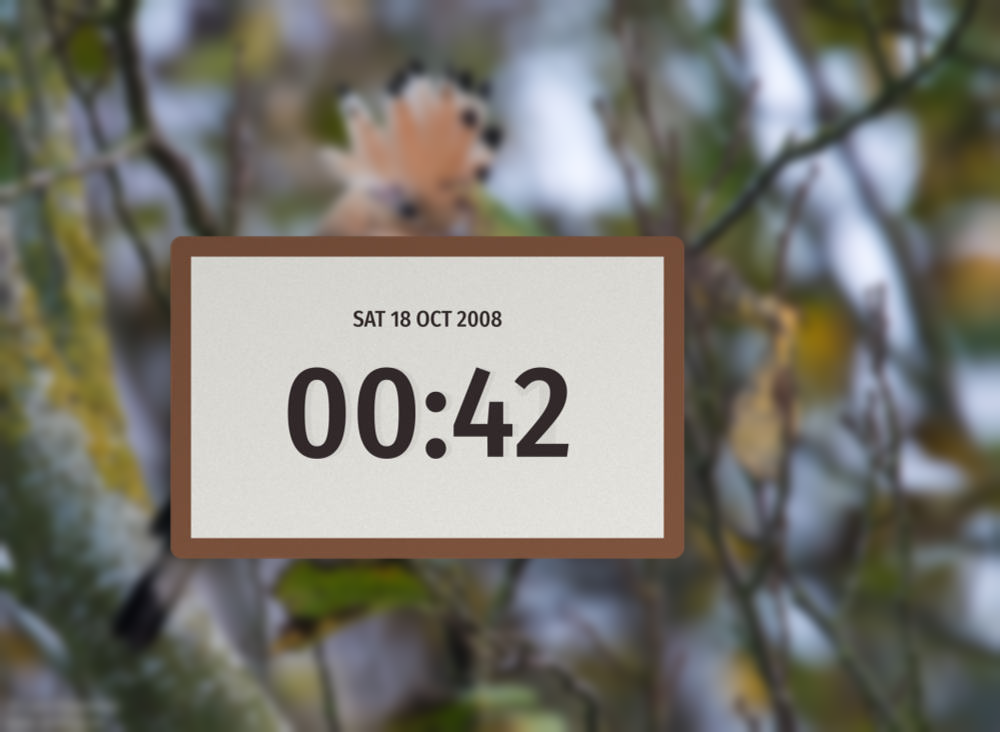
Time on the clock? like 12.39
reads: 0.42
